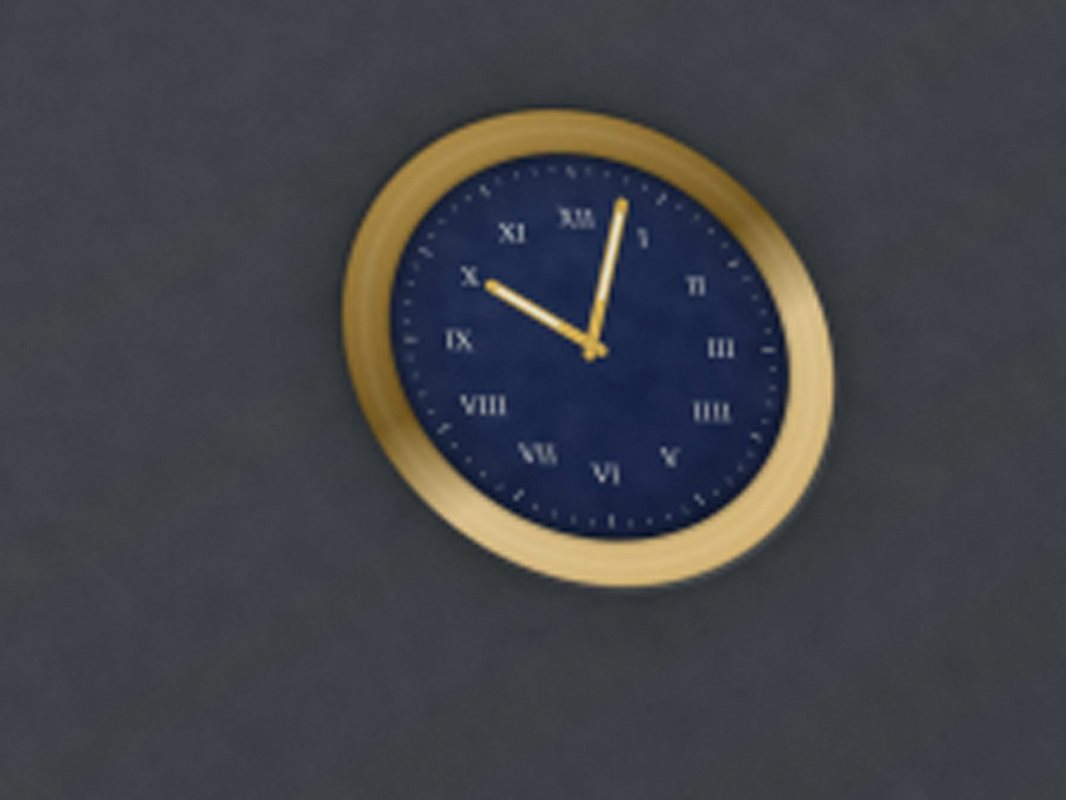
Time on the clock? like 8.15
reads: 10.03
